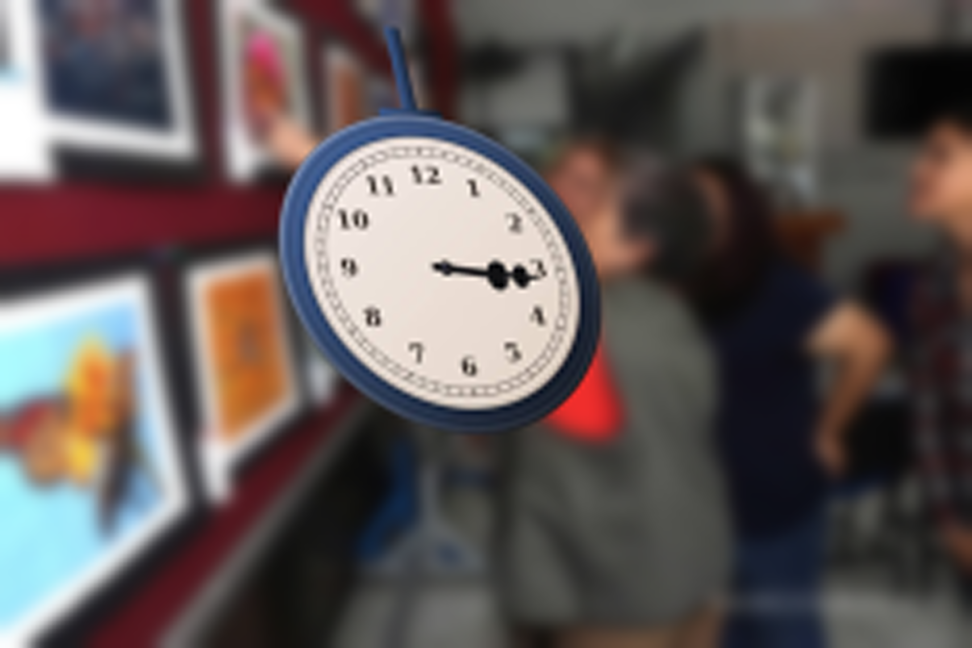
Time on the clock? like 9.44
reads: 3.16
